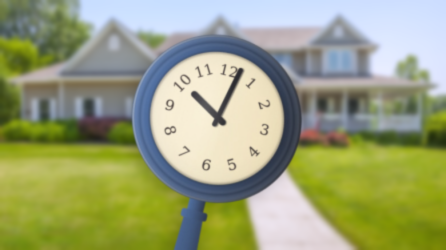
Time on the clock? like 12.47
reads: 10.02
